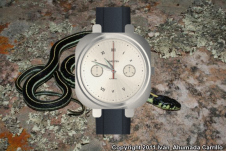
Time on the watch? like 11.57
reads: 10.49
